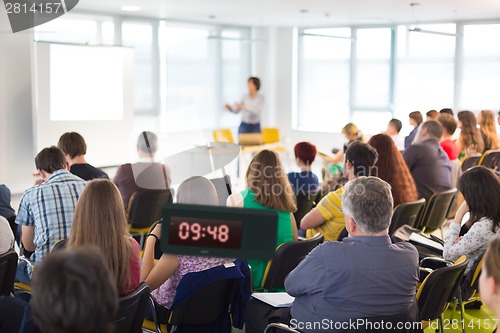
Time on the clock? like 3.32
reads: 9.48
